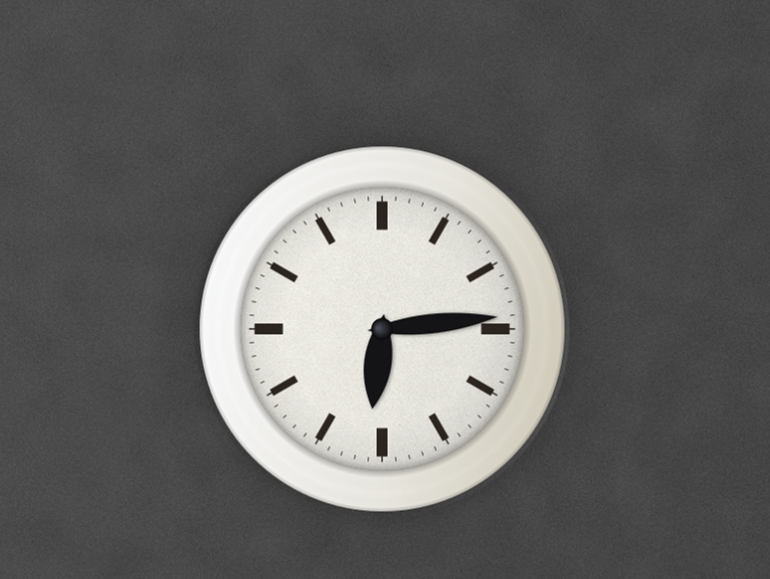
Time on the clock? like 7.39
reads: 6.14
